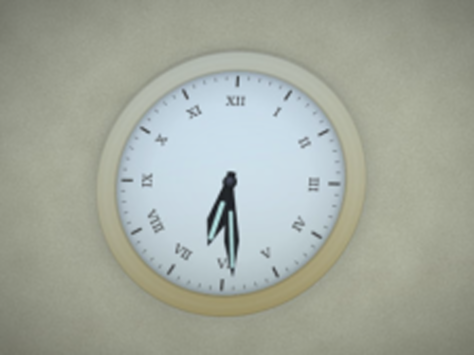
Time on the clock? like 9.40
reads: 6.29
